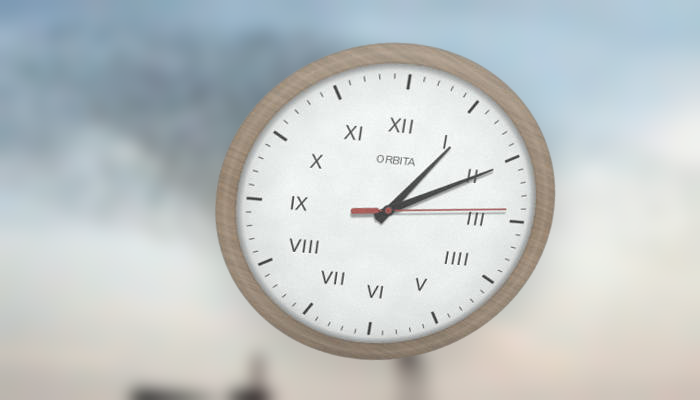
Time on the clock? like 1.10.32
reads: 1.10.14
